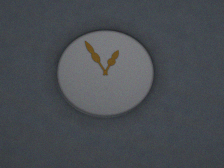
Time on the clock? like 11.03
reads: 12.55
